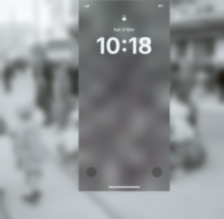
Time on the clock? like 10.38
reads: 10.18
